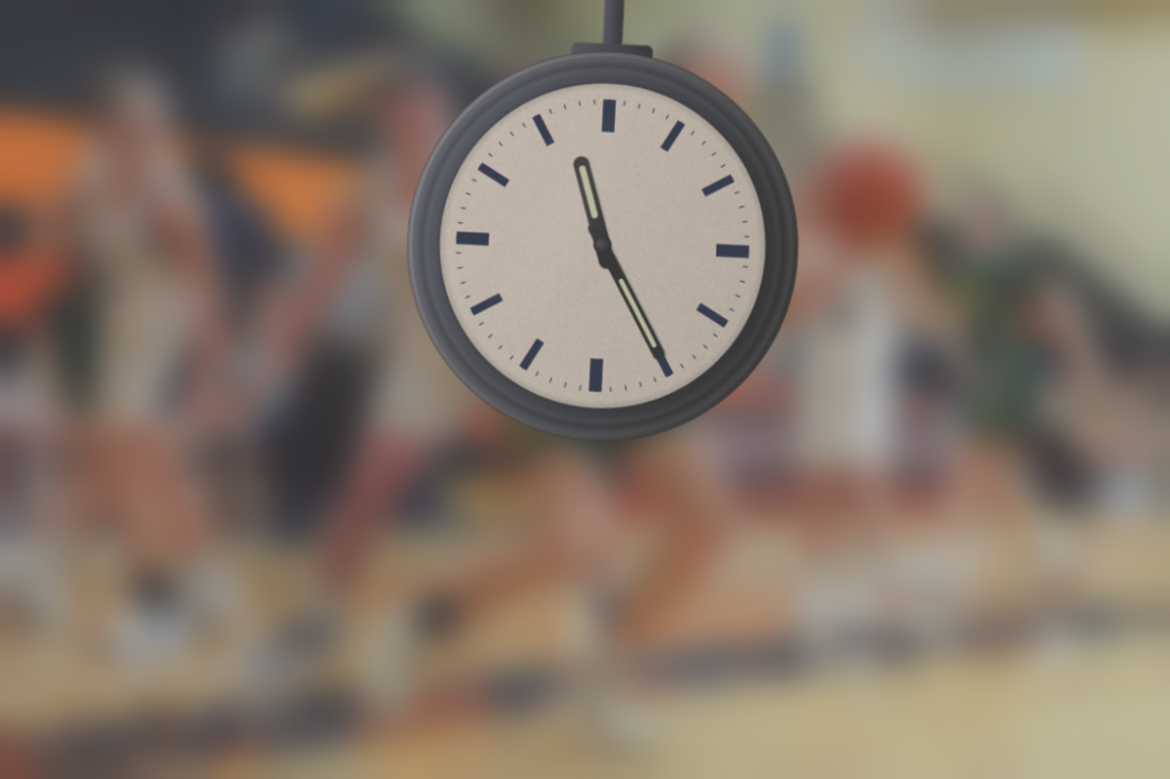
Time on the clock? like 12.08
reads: 11.25
